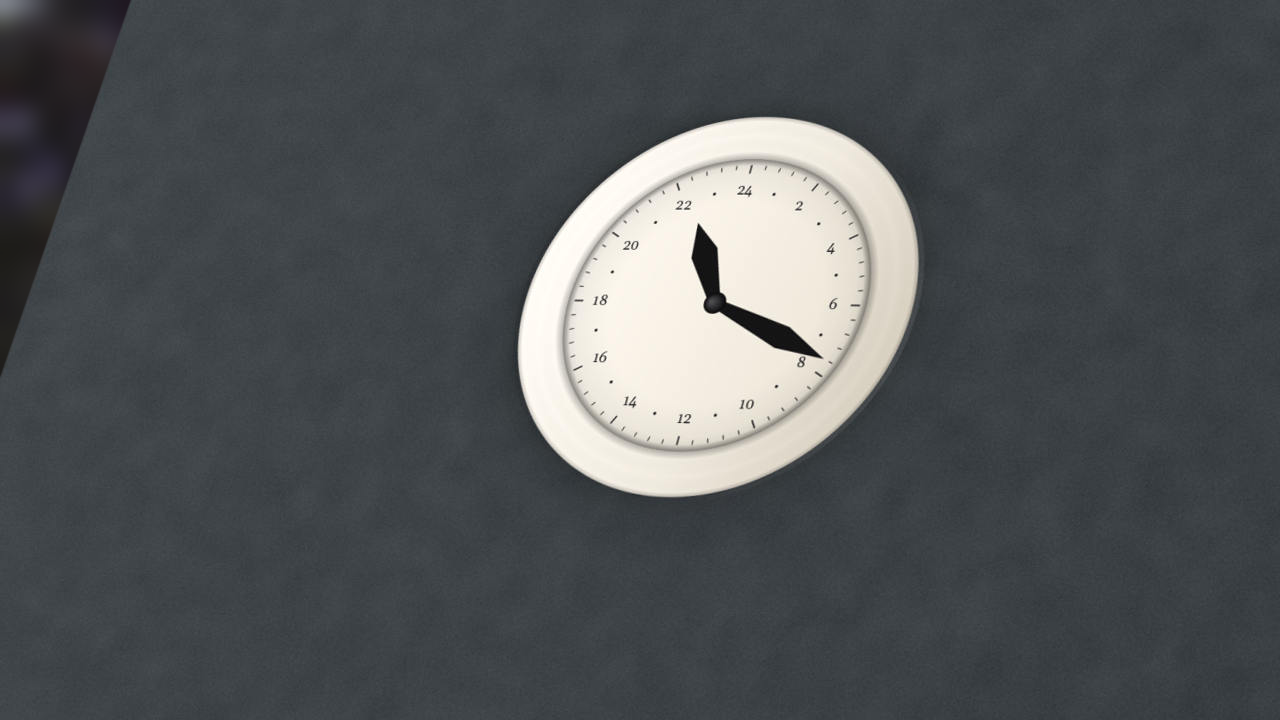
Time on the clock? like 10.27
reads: 22.19
